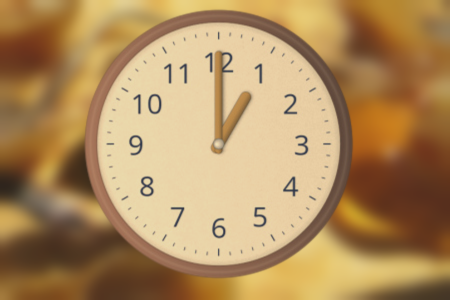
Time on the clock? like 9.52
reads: 1.00
